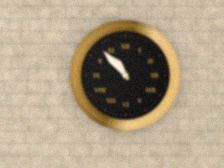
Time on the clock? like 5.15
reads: 10.53
